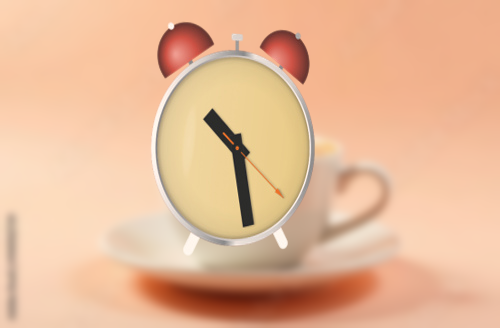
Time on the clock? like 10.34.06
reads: 10.28.22
